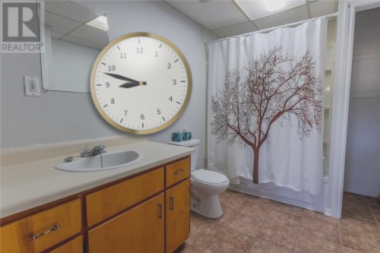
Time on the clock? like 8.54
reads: 8.48
